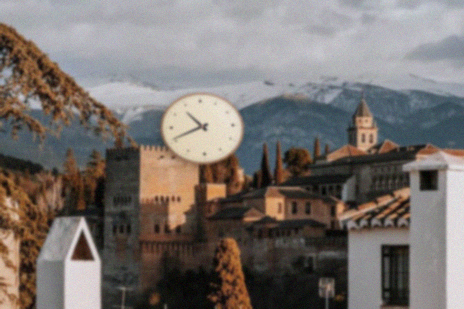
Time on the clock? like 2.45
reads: 10.41
